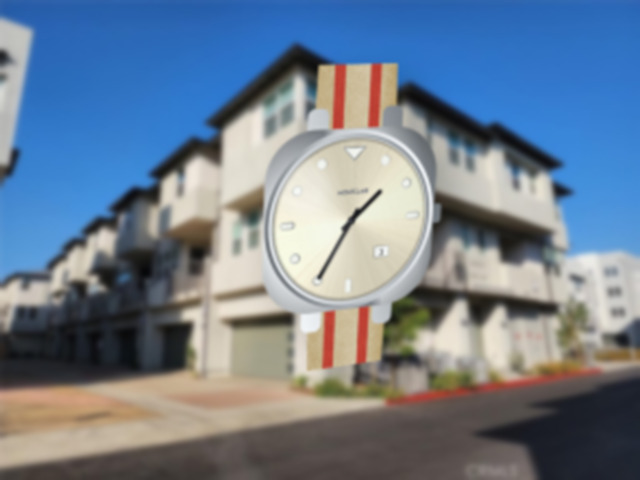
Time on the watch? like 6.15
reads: 1.35
